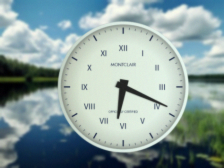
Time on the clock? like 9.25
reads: 6.19
